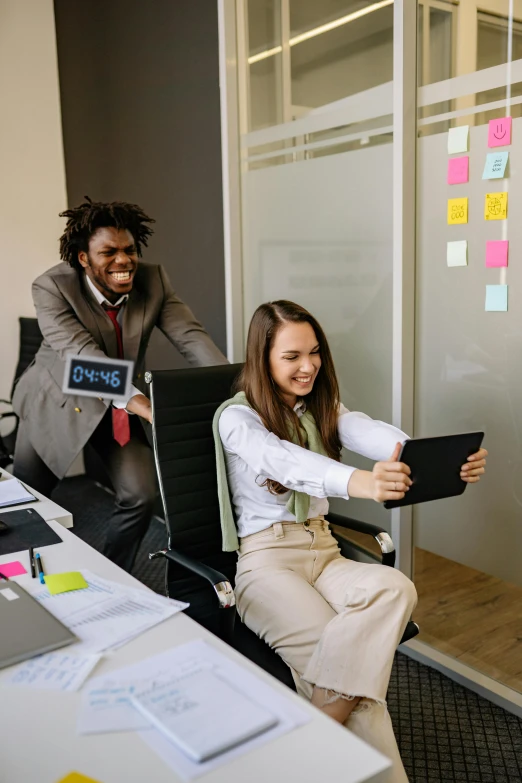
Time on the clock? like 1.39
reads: 4.46
